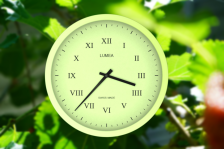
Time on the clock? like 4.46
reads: 3.37
